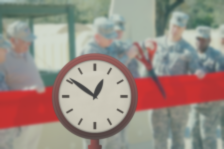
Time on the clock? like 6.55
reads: 12.51
